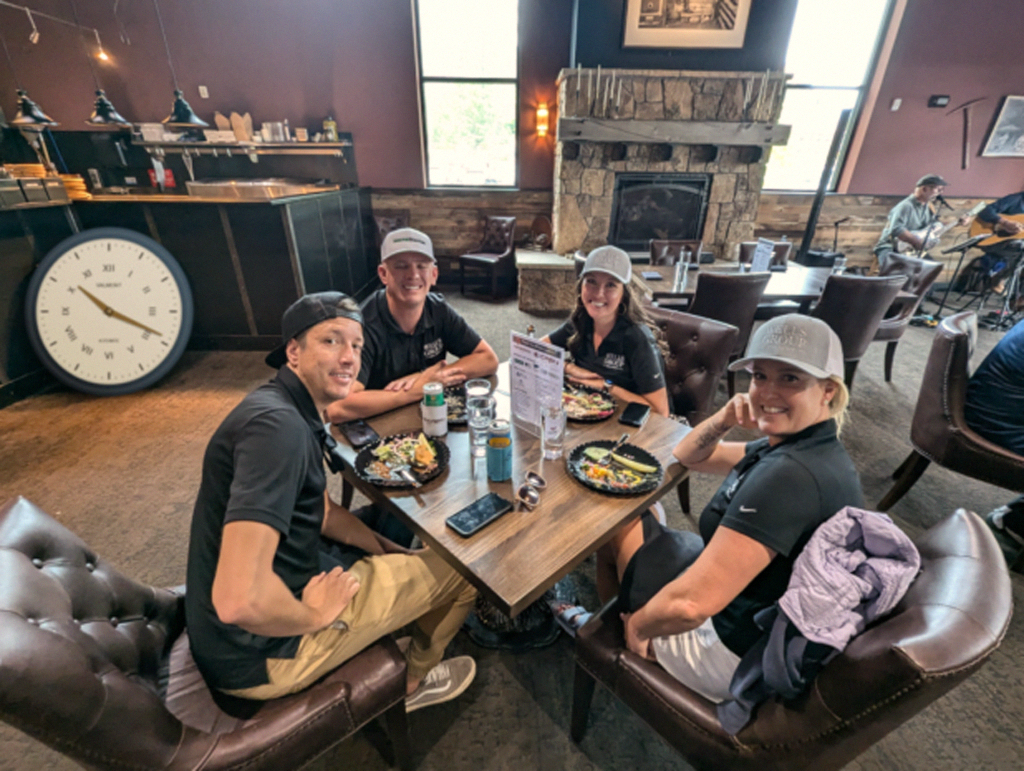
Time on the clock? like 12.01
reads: 10.19
